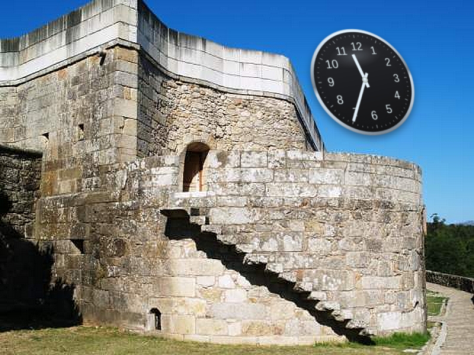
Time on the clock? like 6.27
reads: 11.35
